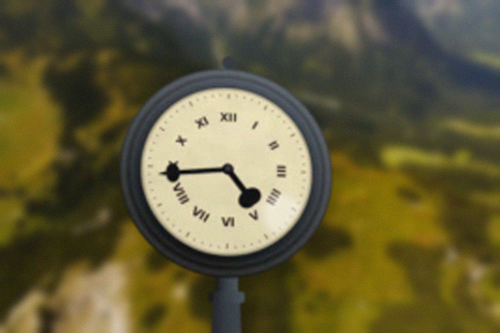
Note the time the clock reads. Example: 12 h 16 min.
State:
4 h 44 min
